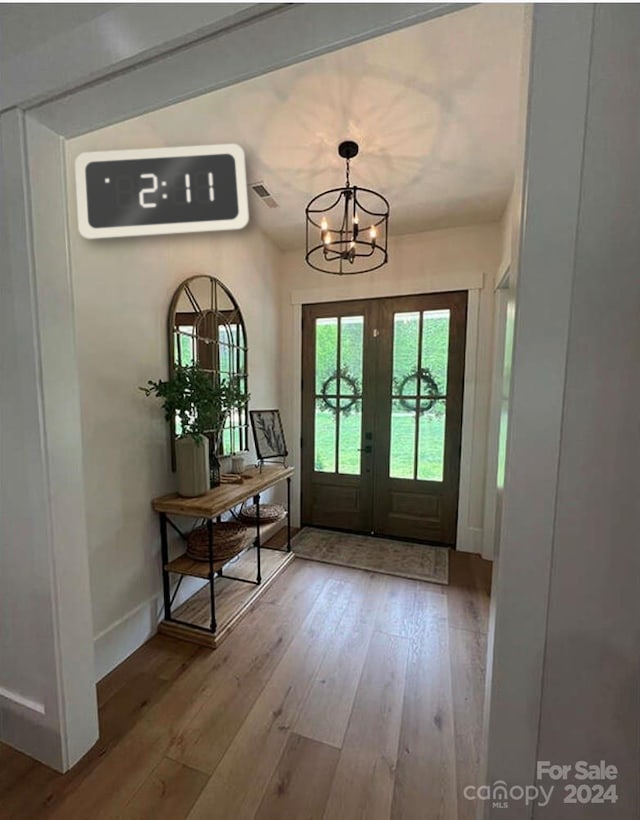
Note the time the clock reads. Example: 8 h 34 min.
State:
2 h 11 min
